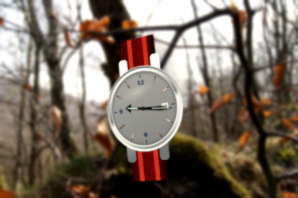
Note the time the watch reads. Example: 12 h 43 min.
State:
9 h 16 min
